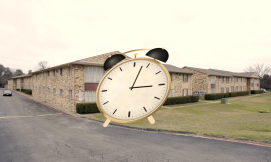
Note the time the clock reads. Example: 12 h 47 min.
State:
3 h 03 min
